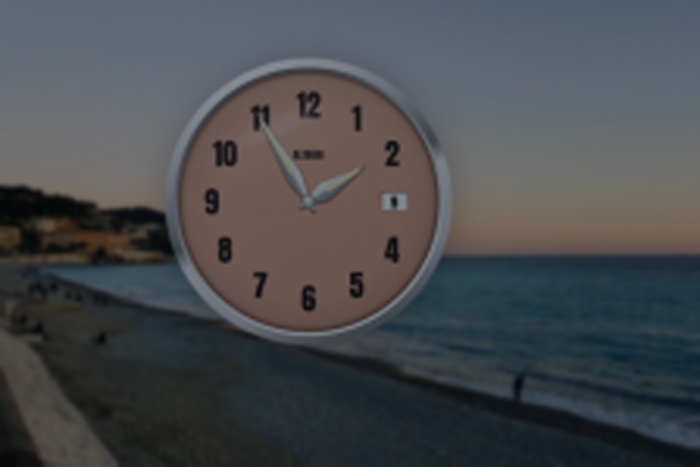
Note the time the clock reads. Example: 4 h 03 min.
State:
1 h 55 min
